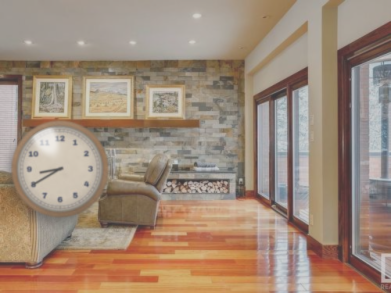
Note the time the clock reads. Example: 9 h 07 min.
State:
8 h 40 min
